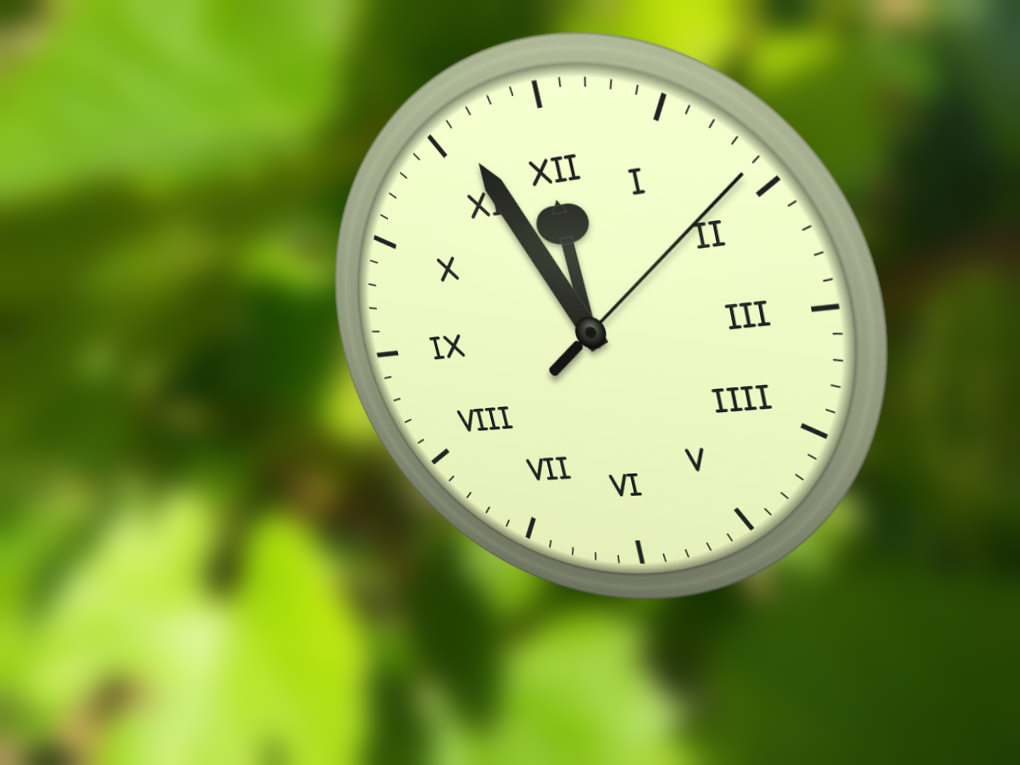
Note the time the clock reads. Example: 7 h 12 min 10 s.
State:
11 h 56 min 09 s
